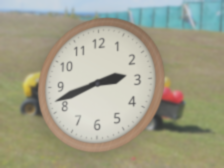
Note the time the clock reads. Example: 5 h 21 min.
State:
2 h 42 min
